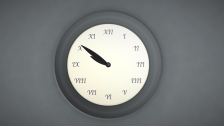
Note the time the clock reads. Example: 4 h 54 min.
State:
9 h 51 min
